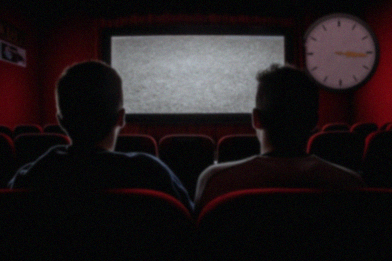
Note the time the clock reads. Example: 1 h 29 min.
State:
3 h 16 min
